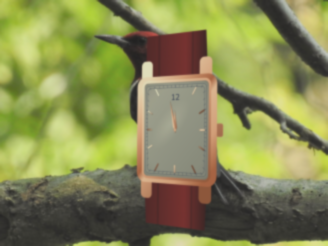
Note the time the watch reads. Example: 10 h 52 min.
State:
11 h 58 min
